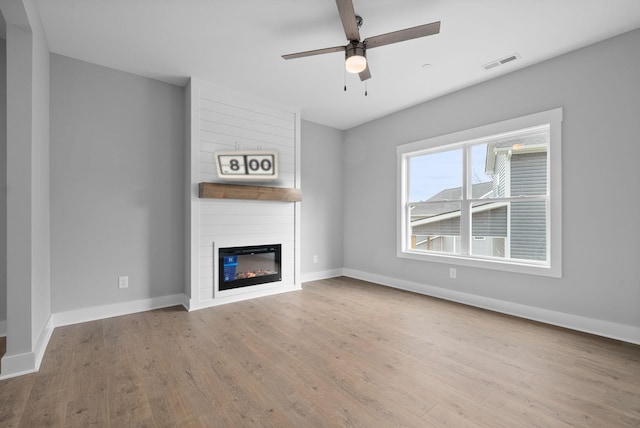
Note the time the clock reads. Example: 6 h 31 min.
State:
8 h 00 min
